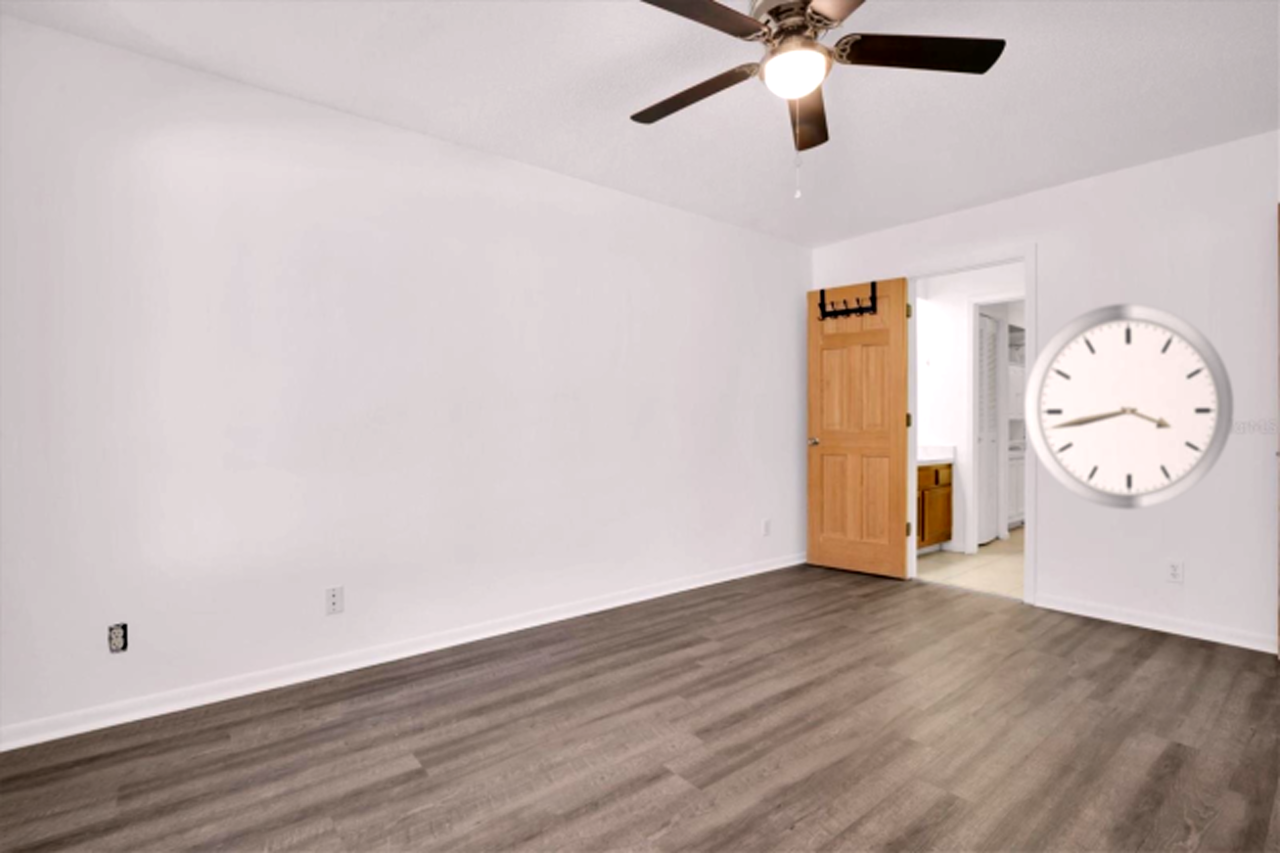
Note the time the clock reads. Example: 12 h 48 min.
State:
3 h 43 min
